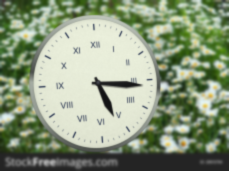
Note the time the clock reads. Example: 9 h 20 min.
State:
5 h 16 min
